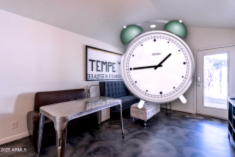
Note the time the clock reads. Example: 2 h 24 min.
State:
1 h 45 min
